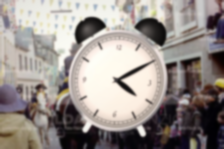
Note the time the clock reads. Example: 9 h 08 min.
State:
4 h 10 min
